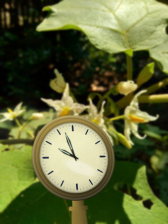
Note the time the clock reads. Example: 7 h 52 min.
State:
9 h 57 min
